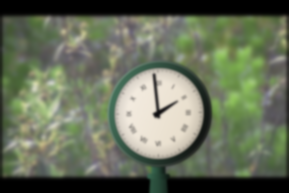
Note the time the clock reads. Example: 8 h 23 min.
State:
1 h 59 min
